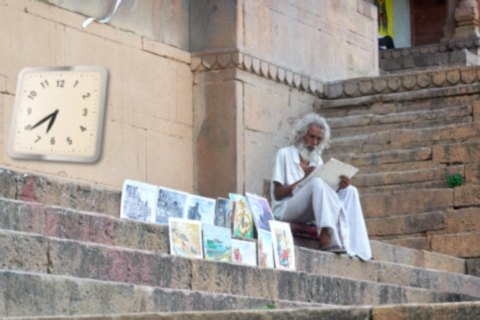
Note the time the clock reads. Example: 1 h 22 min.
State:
6 h 39 min
